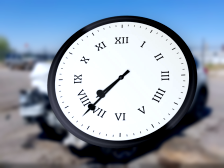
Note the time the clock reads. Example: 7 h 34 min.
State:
7 h 37 min
